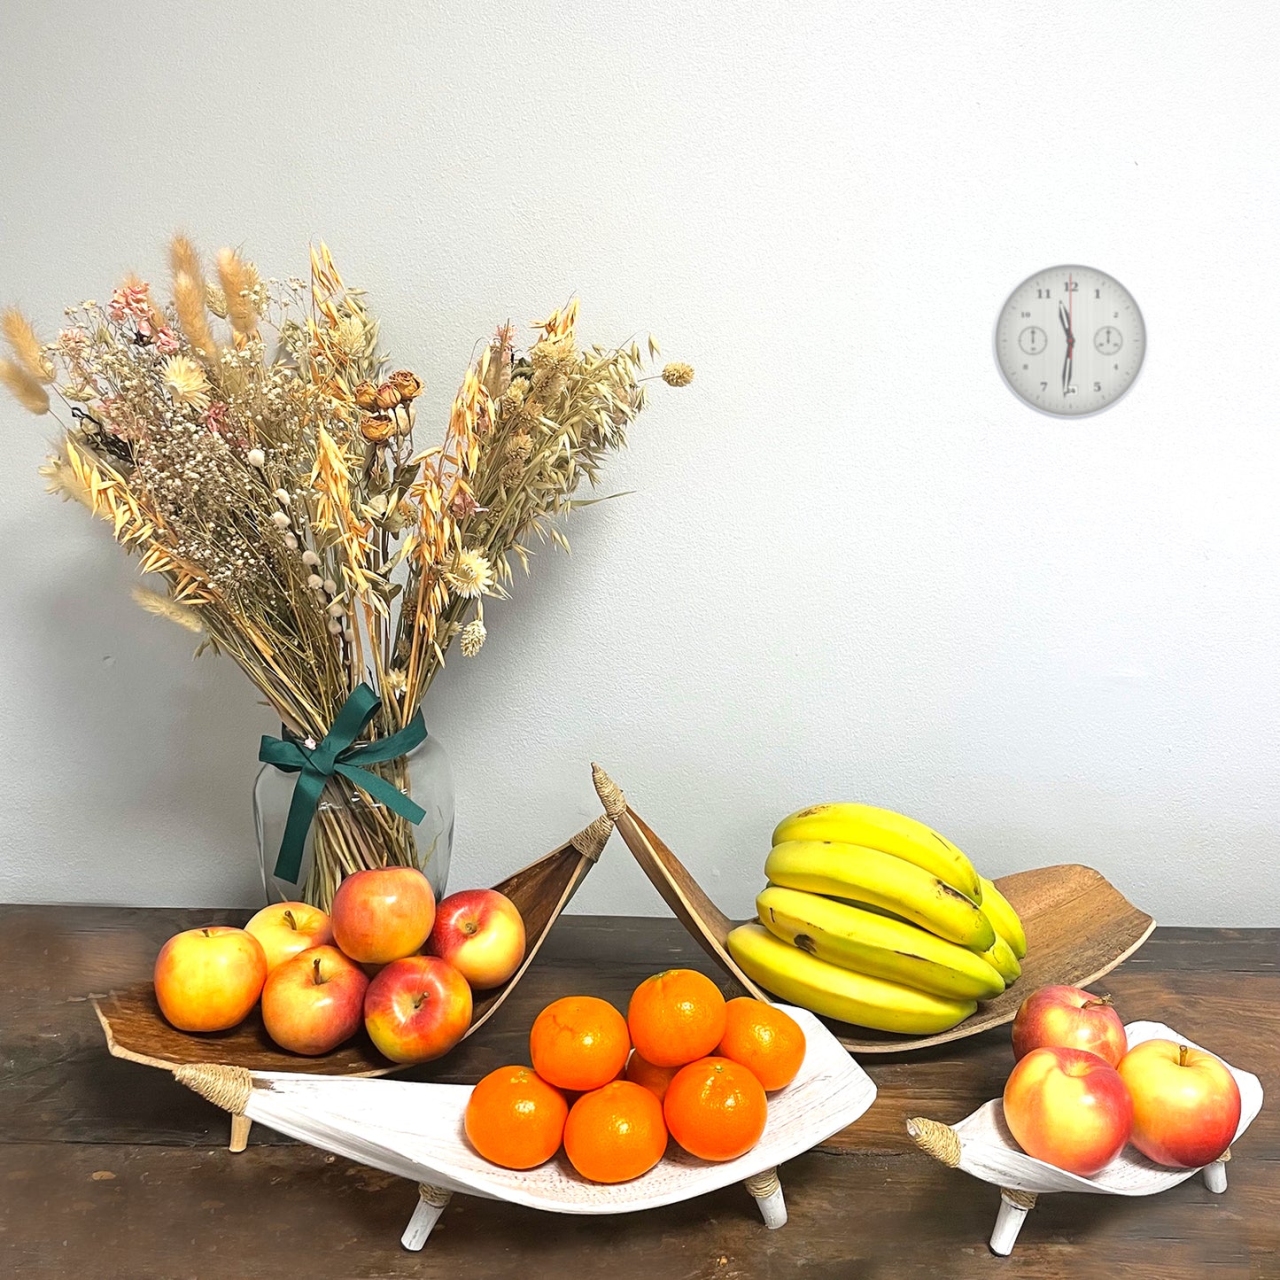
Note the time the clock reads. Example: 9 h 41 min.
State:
11 h 31 min
